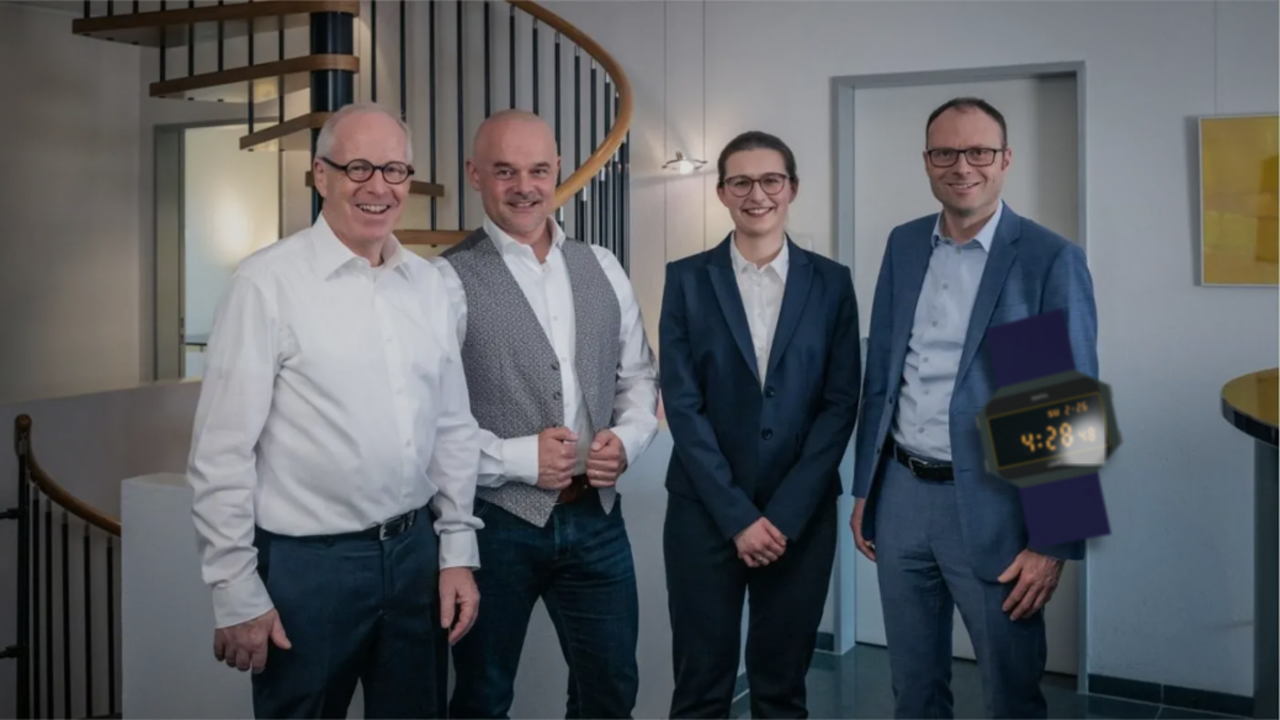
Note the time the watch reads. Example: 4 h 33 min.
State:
4 h 28 min
